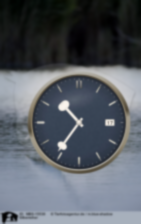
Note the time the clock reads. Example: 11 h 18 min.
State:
10 h 36 min
